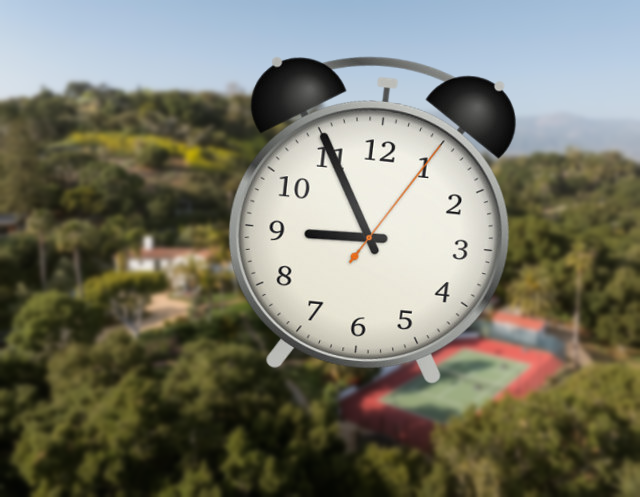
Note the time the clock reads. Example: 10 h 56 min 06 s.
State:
8 h 55 min 05 s
